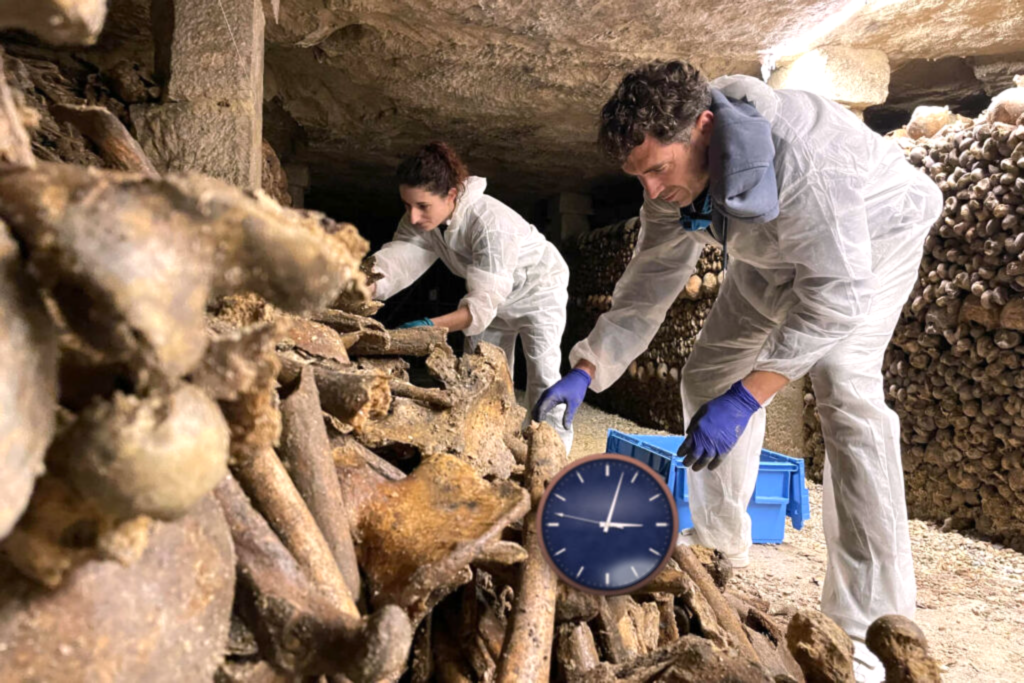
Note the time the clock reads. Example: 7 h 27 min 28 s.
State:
3 h 02 min 47 s
